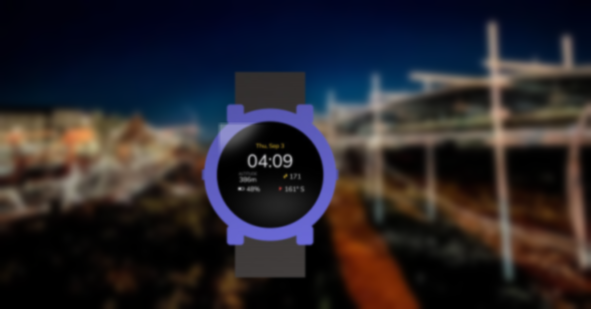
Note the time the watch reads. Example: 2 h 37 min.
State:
4 h 09 min
